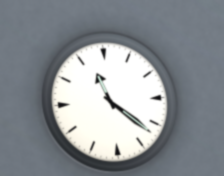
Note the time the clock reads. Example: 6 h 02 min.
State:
11 h 22 min
